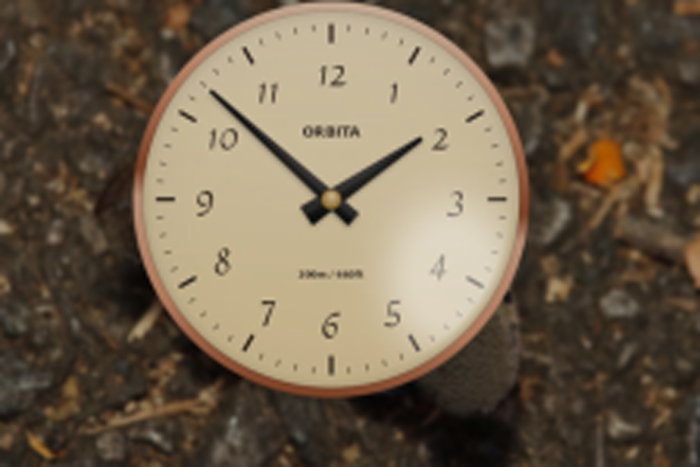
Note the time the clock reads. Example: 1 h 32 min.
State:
1 h 52 min
